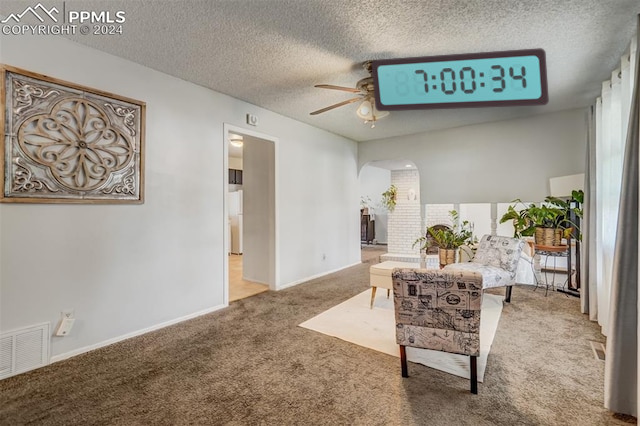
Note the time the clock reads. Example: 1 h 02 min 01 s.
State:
7 h 00 min 34 s
